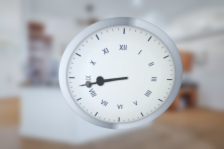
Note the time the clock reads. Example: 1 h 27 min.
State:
8 h 43 min
